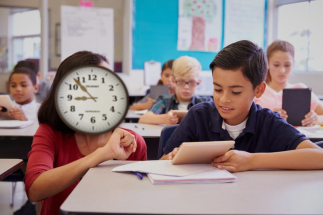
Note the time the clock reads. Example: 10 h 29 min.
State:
8 h 53 min
